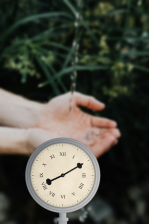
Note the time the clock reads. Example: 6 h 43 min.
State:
8 h 10 min
